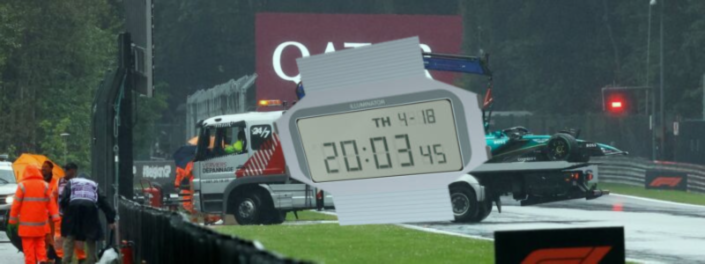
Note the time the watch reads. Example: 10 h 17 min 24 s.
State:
20 h 03 min 45 s
